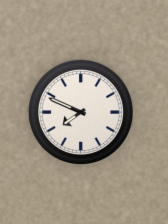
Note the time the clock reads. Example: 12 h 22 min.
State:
7 h 49 min
